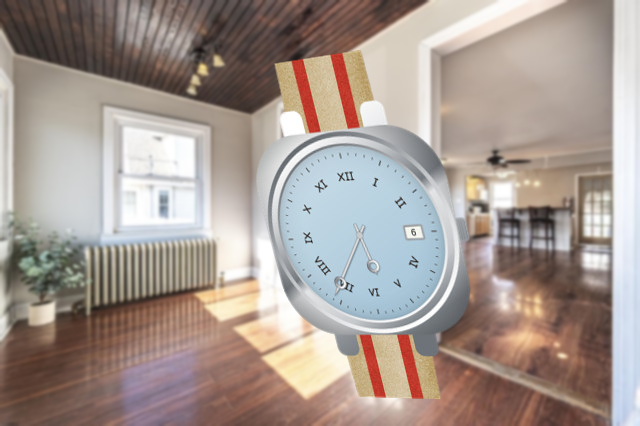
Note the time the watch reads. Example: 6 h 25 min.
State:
5 h 36 min
